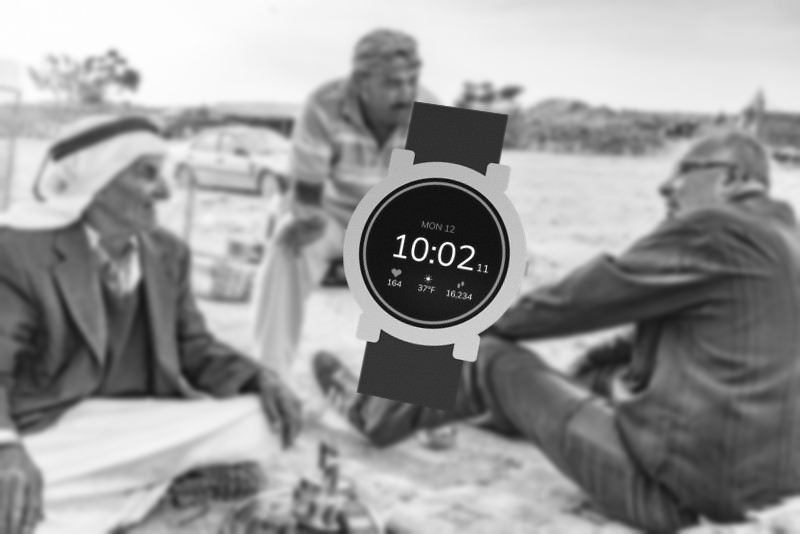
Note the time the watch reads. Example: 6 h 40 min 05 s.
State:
10 h 02 min 11 s
